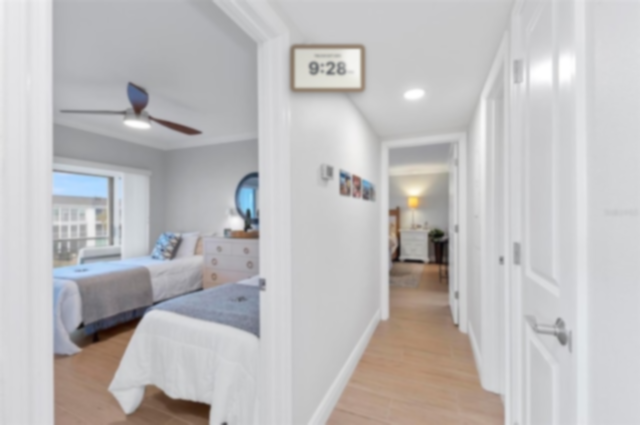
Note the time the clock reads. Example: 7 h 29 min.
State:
9 h 28 min
